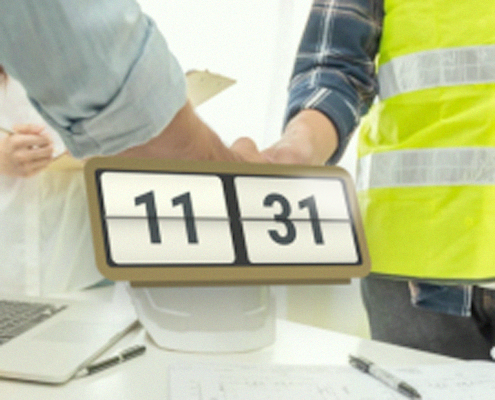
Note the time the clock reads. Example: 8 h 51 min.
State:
11 h 31 min
